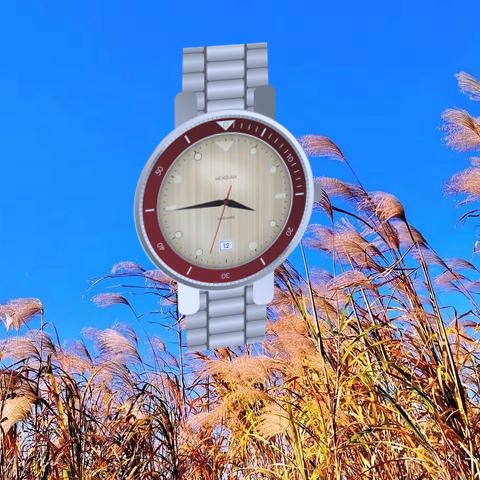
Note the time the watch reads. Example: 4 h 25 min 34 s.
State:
3 h 44 min 33 s
